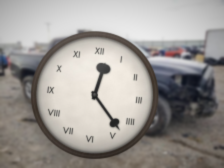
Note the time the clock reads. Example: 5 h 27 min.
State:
12 h 23 min
